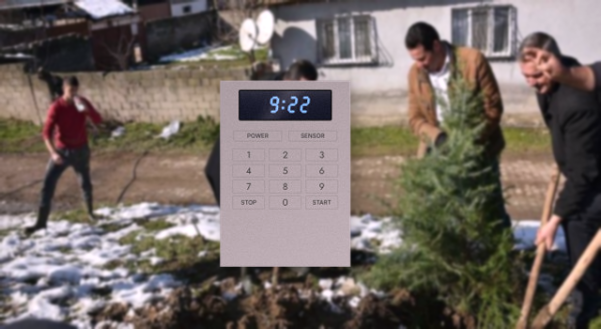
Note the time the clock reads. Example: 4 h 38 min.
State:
9 h 22 min
